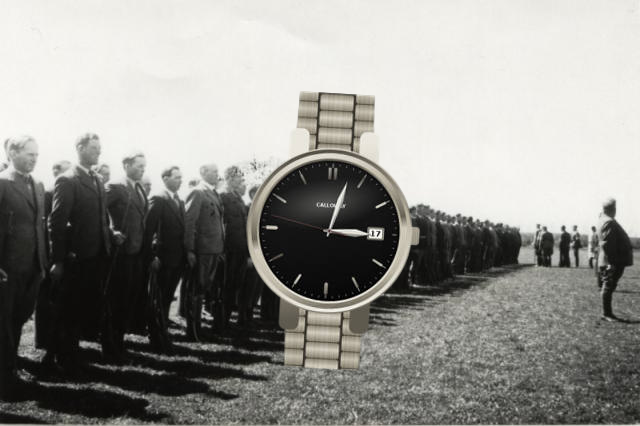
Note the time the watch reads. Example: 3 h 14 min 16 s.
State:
3 h 02 min 47 s
